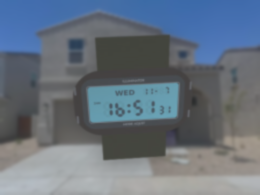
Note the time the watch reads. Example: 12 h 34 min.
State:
16 h 51 min
